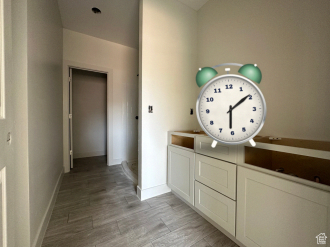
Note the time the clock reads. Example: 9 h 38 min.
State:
6 h 09 min
